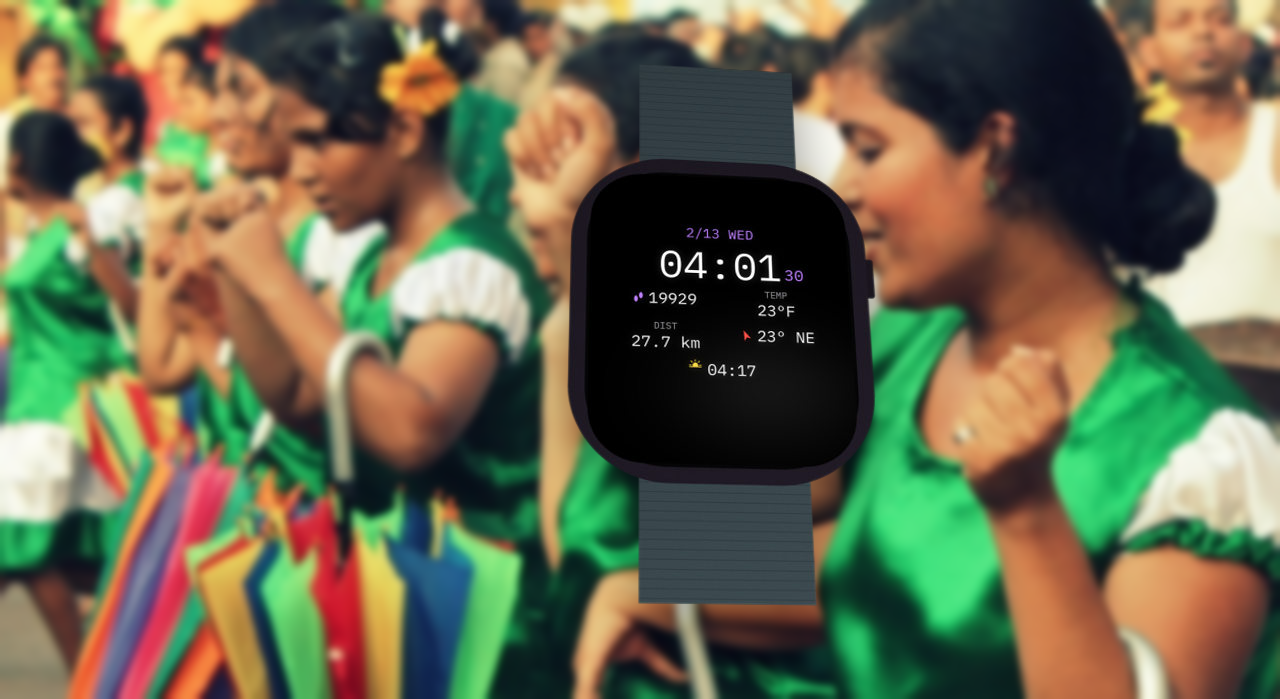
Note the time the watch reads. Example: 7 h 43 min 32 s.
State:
4 h 01 min 30 s
